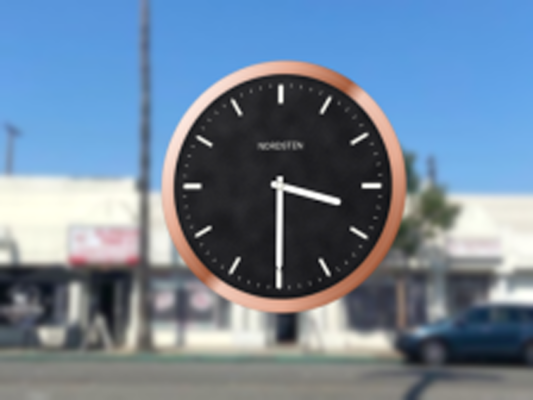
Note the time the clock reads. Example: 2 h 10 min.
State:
3 h 30 min
